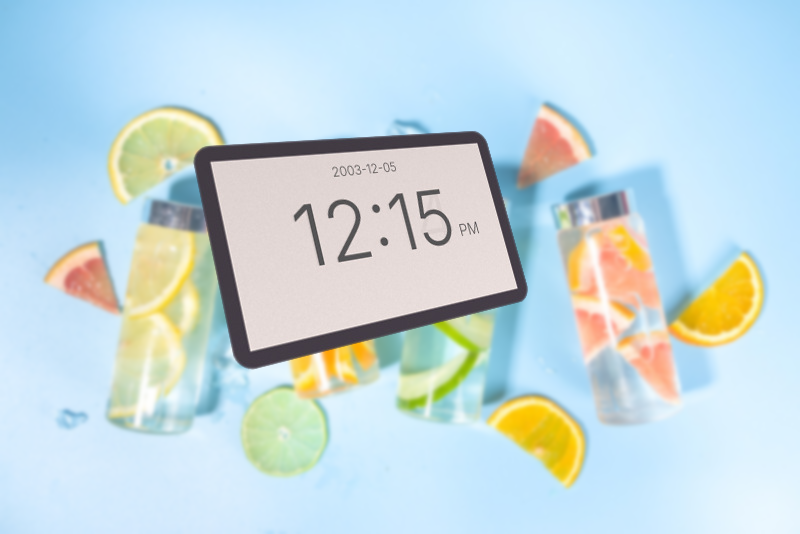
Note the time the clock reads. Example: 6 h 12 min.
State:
12 h 15 min
